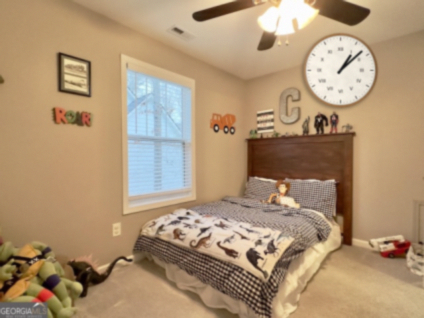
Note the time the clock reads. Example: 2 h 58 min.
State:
1 h 08 min
